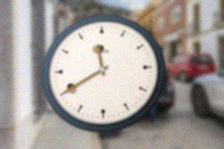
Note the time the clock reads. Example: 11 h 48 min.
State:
11 h 40 min
